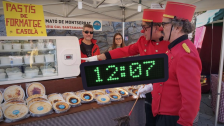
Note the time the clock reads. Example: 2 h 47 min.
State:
12 h 07 min
